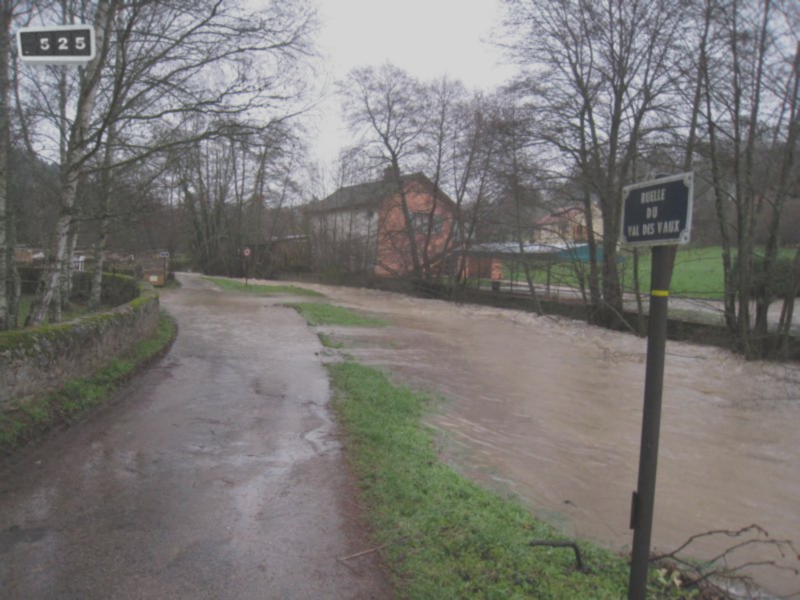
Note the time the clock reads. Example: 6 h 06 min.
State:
5 h 25 min
